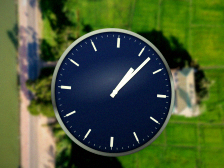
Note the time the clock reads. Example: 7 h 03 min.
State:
1 h 07 min
